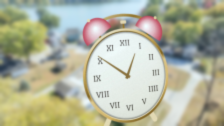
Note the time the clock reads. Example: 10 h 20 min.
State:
12 h 51 min
